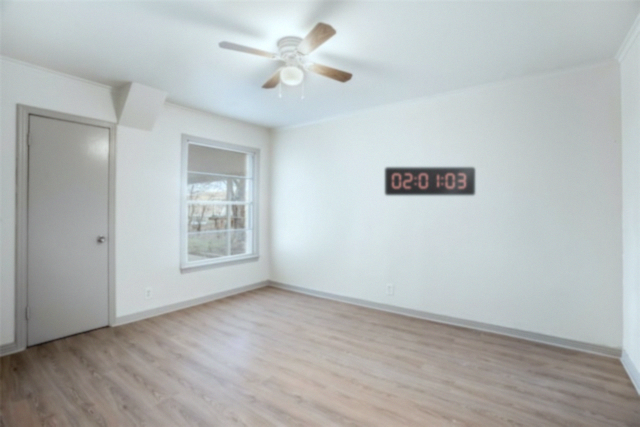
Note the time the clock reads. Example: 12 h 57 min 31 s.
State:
2 h 01 min 03 s
